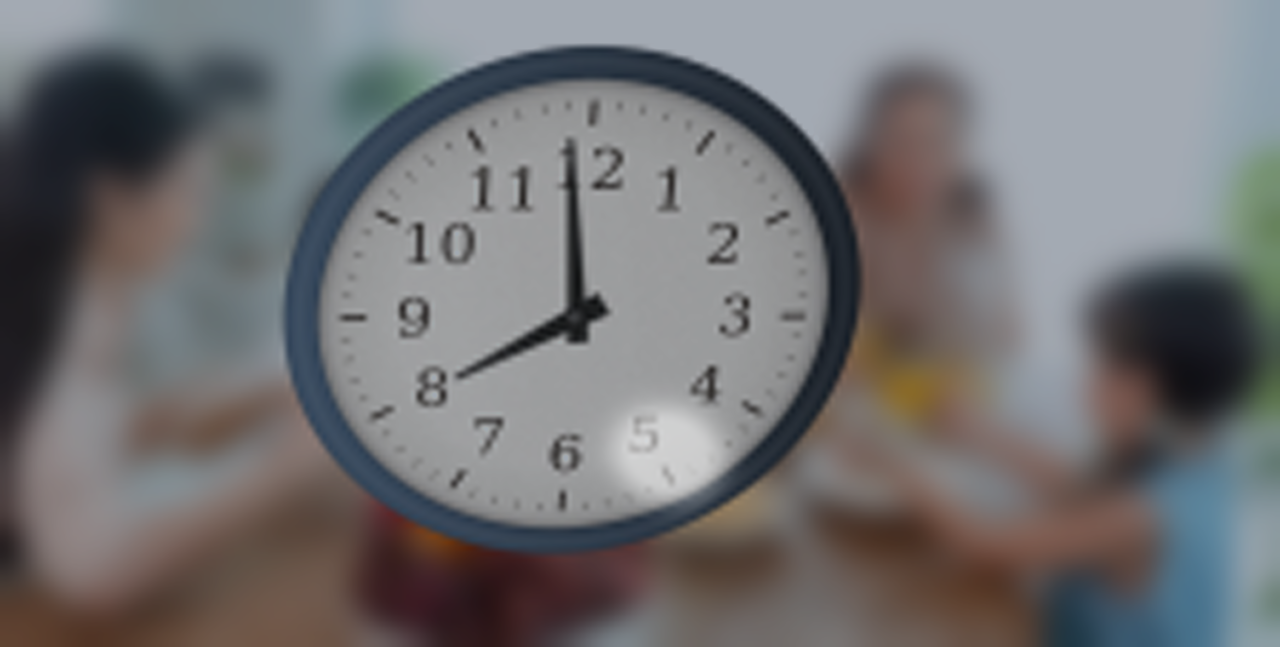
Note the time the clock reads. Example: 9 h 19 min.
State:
7 h 59 min
